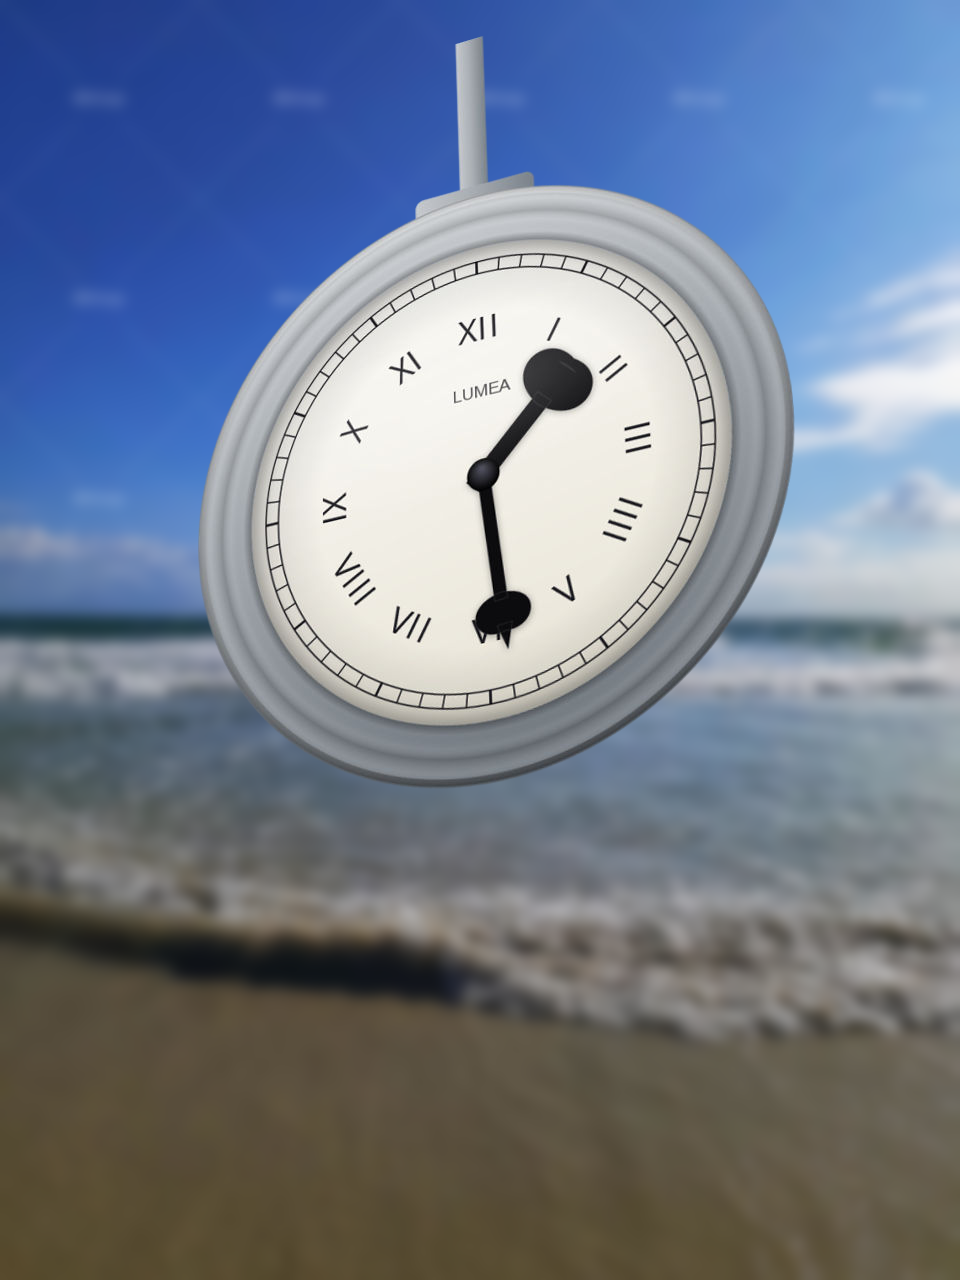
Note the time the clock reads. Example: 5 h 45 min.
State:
1 h 29 min
